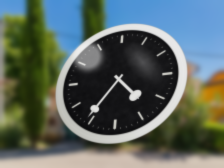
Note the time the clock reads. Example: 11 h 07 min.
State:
4 h 36 min
